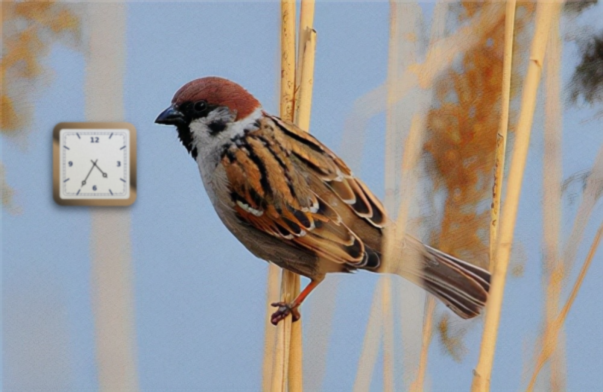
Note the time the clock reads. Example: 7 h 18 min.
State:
4 h 35 min
